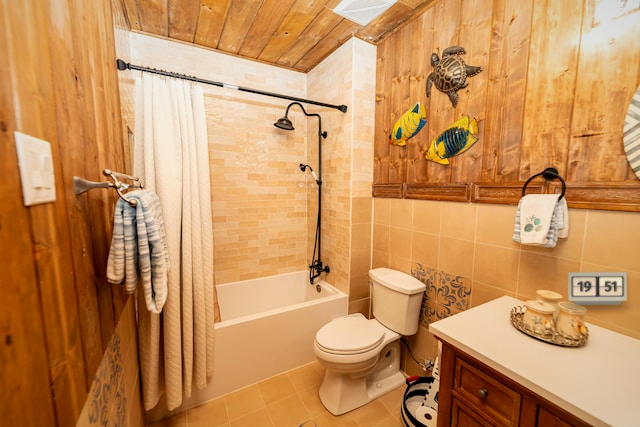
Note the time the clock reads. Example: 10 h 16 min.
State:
19 h 51 min
